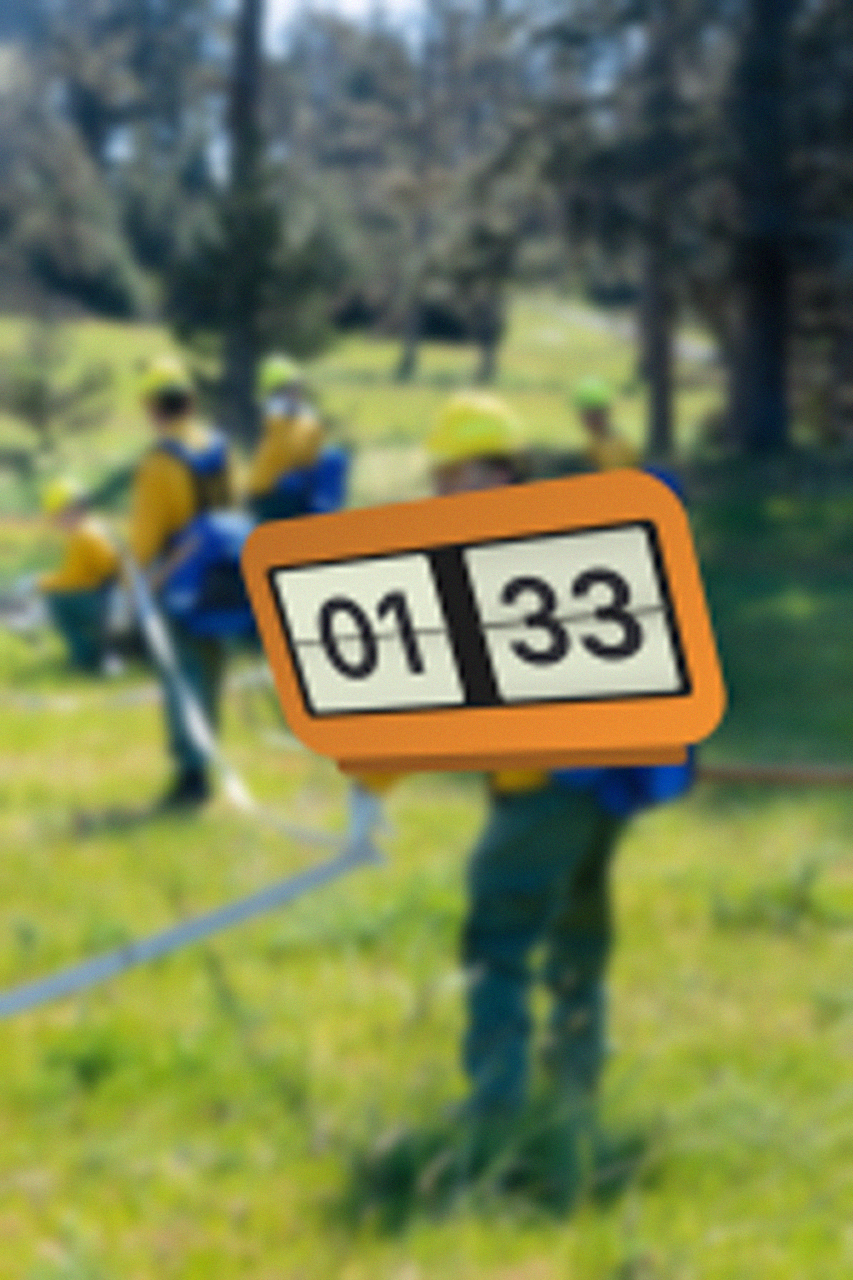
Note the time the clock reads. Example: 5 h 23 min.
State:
1 h 33 min
